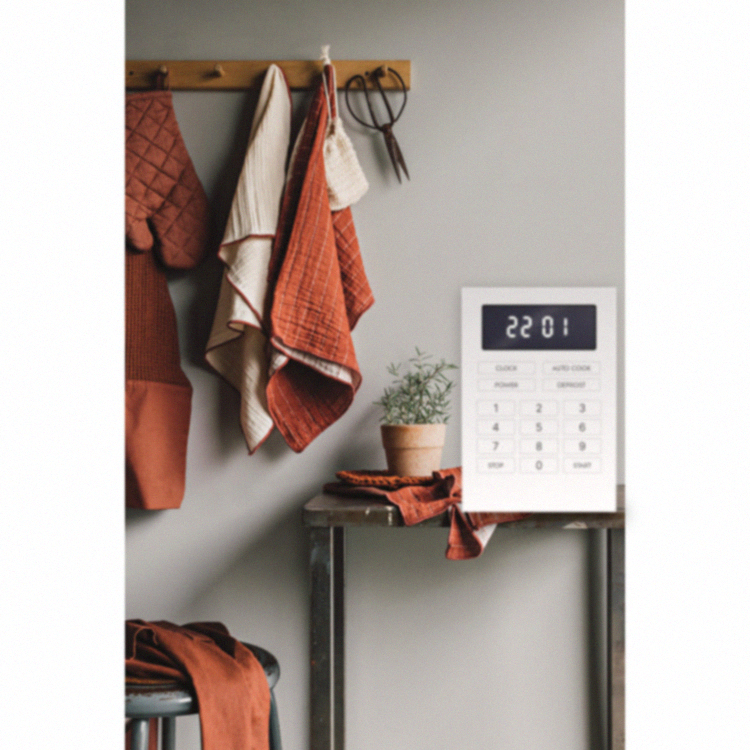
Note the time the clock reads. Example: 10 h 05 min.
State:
22 h 01 min
